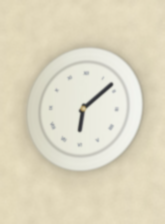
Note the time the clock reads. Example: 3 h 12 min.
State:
6 h 08 min
